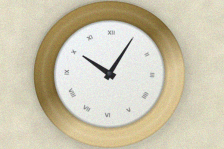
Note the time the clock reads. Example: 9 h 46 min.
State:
10 h 05 min
